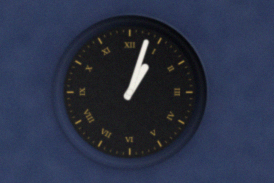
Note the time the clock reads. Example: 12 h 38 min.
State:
1 h 03 min
